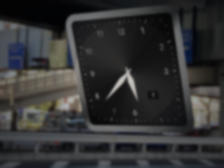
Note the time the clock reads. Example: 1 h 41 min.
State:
5 h 38 min
